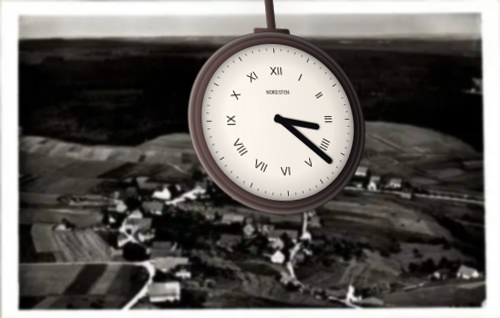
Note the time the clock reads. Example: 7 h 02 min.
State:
3 h 22 min
